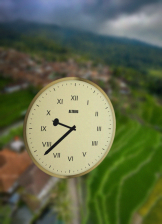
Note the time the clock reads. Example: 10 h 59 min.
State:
9 h 38 min
